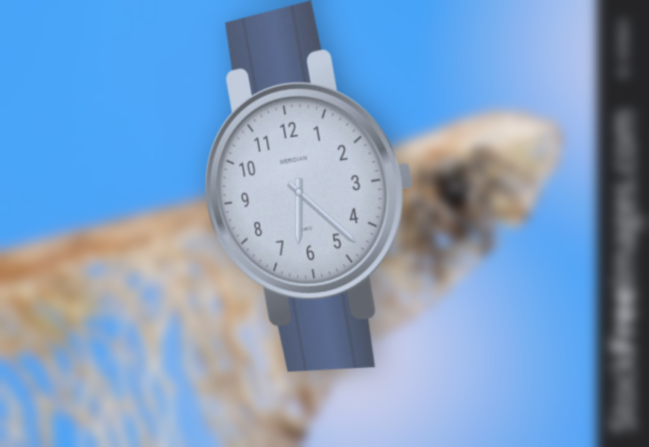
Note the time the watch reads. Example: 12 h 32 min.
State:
6 h 23 min
